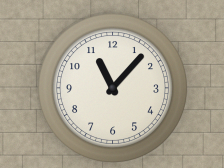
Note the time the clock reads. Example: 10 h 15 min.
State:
11 h 07 min
